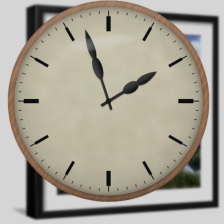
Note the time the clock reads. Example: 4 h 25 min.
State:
1 h 57 min
